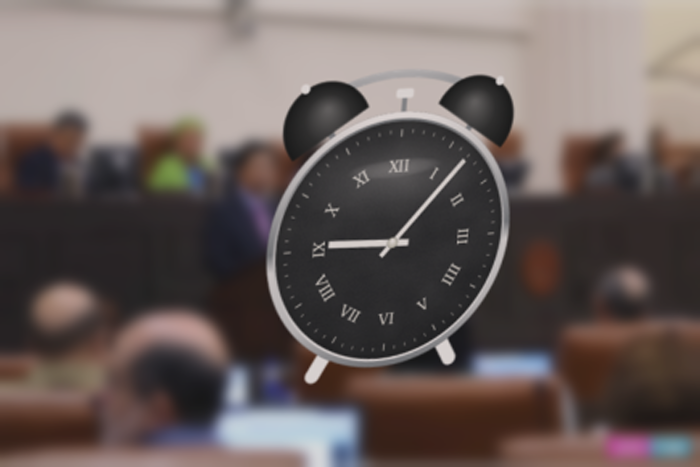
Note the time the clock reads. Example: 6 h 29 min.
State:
9 h 07 min
